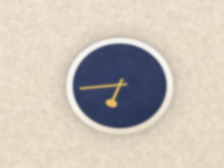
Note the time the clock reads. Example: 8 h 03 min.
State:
6 h 44 min
